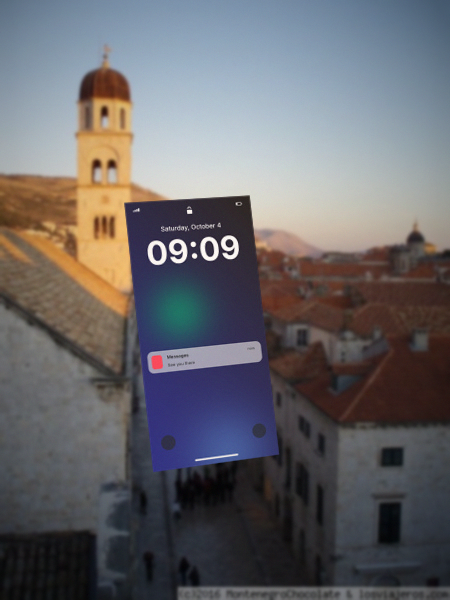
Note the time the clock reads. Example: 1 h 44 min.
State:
9 h 09 min
